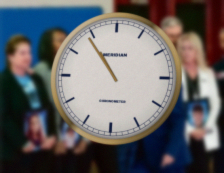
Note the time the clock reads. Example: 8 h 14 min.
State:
10 h 54 min
